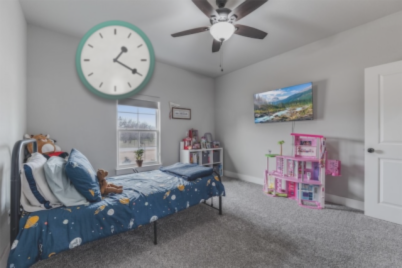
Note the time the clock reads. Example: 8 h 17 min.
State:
1 h 20 min
